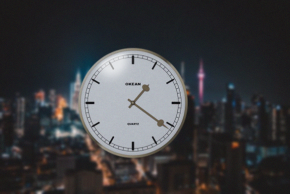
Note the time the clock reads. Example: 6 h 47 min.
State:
1 h 21 min
